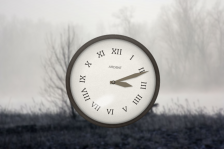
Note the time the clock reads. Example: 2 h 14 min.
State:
3 h 11 min
